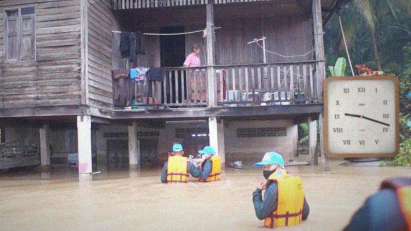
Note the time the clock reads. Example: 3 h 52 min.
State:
9 h 18 min
